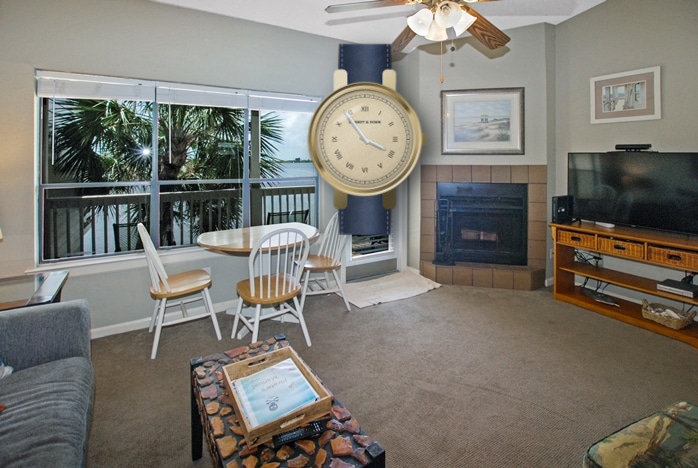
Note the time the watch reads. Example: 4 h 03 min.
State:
3 h 54 min
